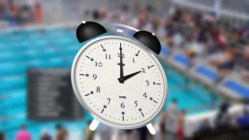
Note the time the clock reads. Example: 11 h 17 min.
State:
2 h 00 min
